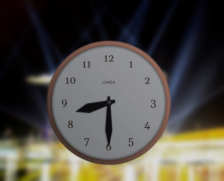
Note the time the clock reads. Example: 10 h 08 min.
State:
8 h 30 min
